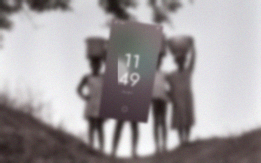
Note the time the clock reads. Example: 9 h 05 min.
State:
11 h 49 min
